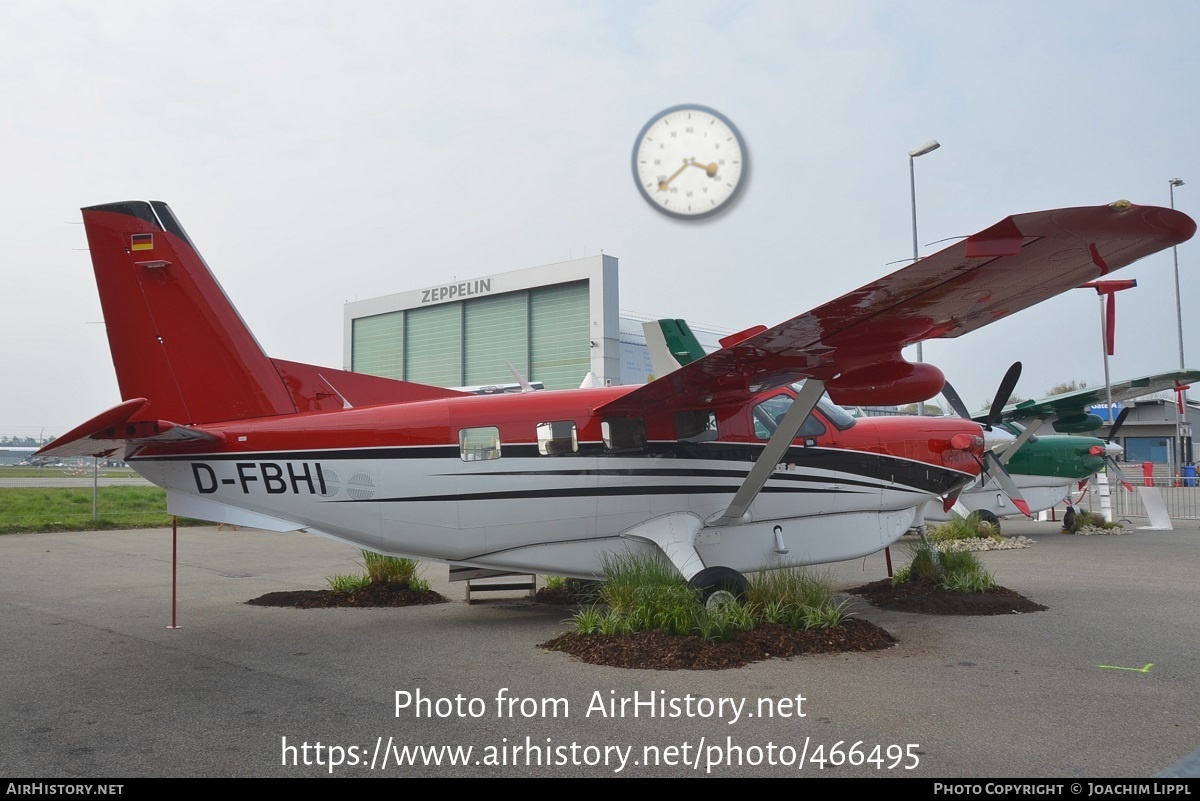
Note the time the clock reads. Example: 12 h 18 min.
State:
3 h 38 min
